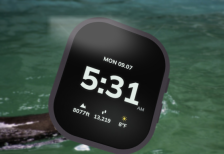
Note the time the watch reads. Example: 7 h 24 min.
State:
5 h 31 min
